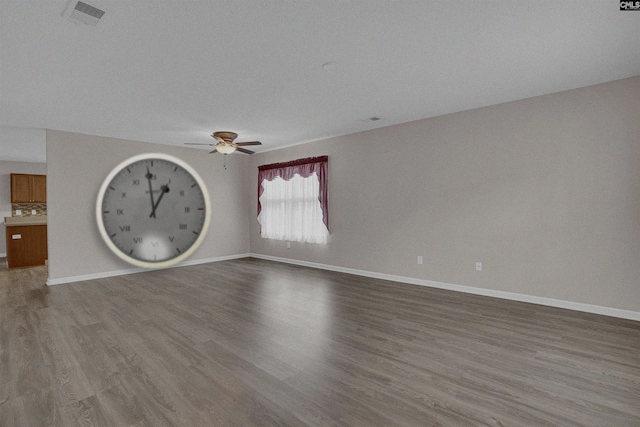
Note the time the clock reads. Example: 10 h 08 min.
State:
12 h 59 min
